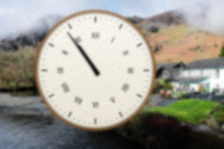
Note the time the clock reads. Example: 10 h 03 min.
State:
10 h 54 min
